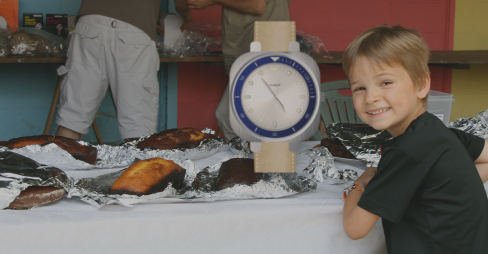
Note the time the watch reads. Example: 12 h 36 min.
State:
4 h 54 min
